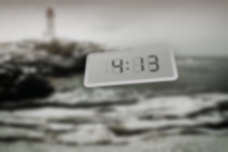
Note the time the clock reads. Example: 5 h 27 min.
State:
4 h 13 min
